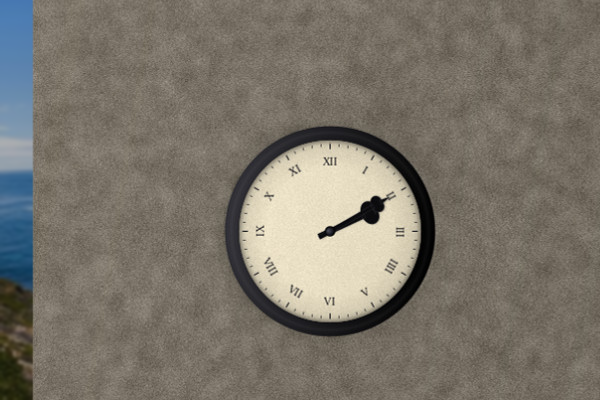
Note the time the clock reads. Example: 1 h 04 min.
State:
2 h 10 min
